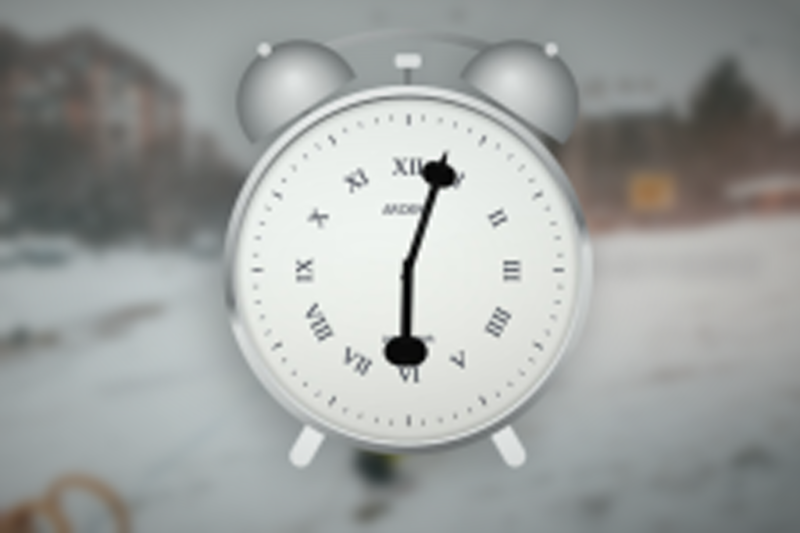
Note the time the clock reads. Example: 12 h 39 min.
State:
6 h 03 min
